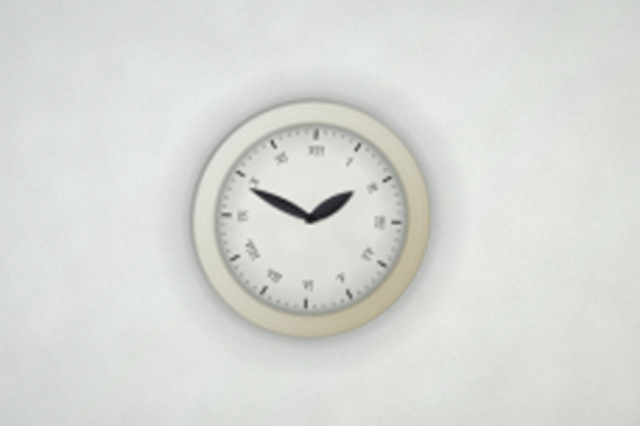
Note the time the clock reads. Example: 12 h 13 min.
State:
1 h 49 min
